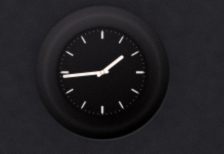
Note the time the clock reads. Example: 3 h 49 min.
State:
1 h 44 min
